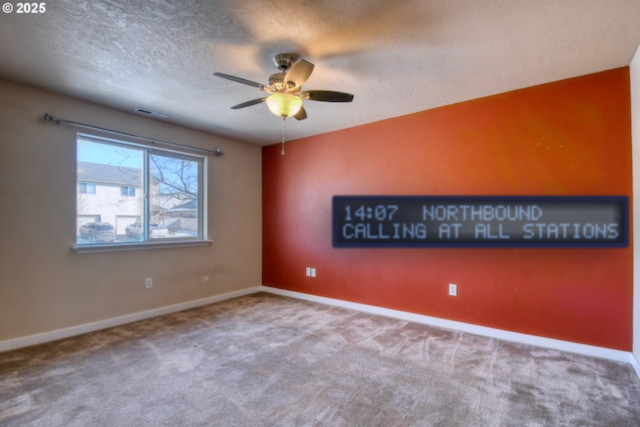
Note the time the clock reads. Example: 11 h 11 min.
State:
14 h 07 min
